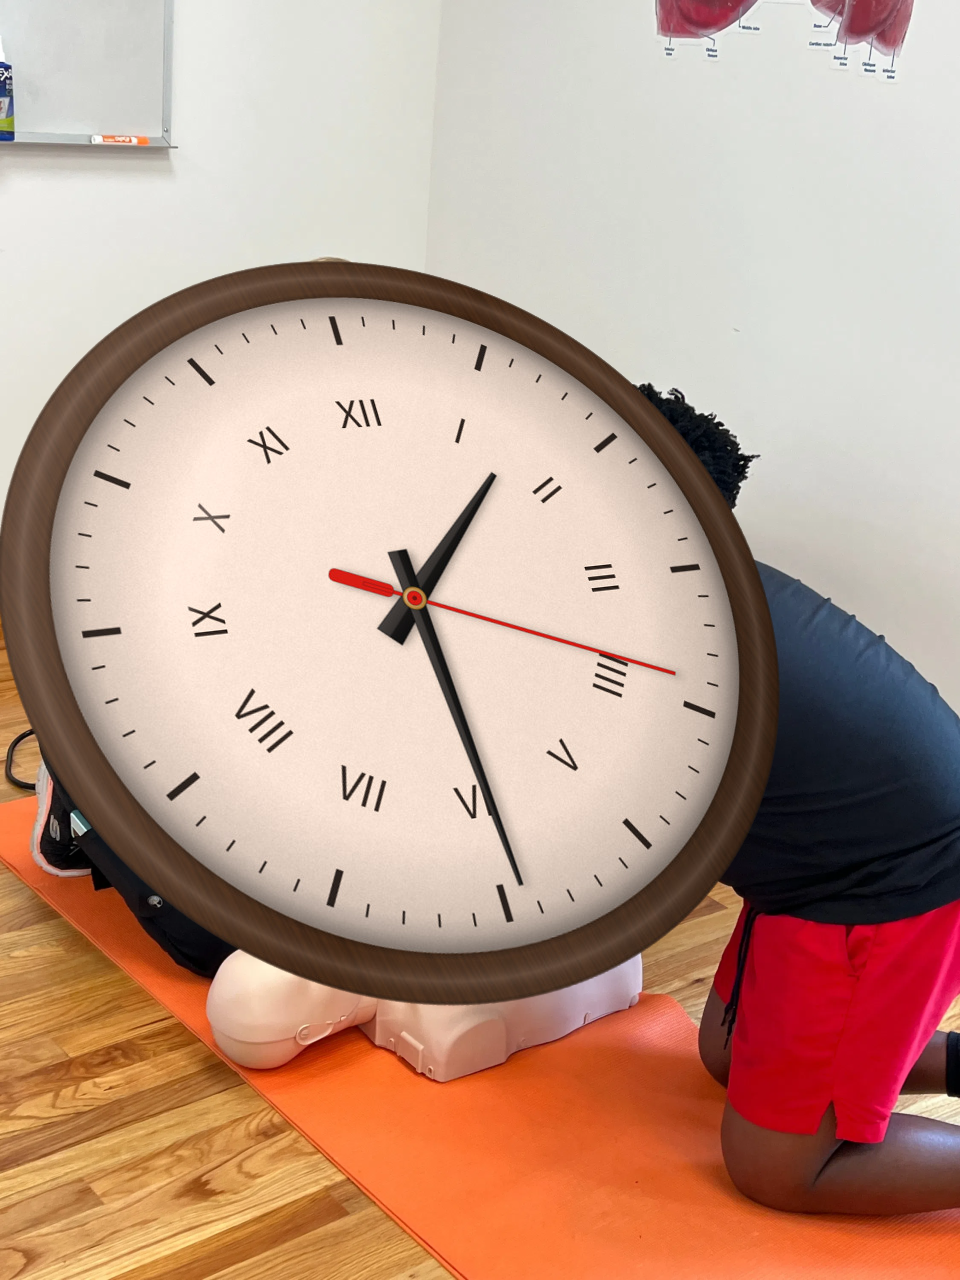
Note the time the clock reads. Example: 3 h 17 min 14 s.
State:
1 h 29 min 19 s
